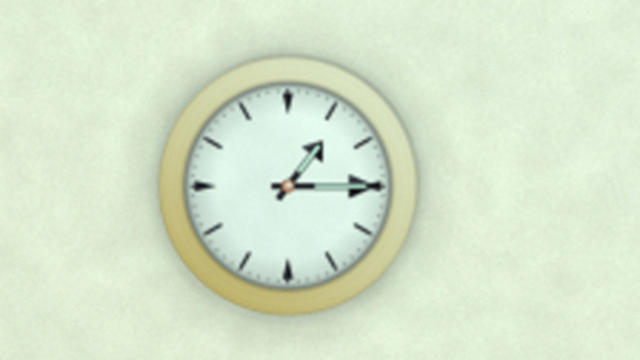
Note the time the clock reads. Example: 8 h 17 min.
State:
1 h 15 min
